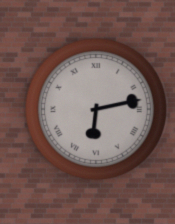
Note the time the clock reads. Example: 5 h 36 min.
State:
6 h 13 min
